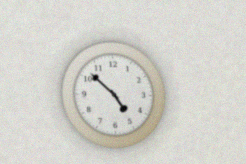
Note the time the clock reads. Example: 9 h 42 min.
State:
4 h 52 min
